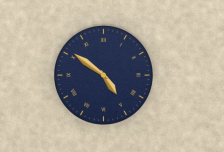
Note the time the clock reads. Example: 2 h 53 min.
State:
4 h 51 min
